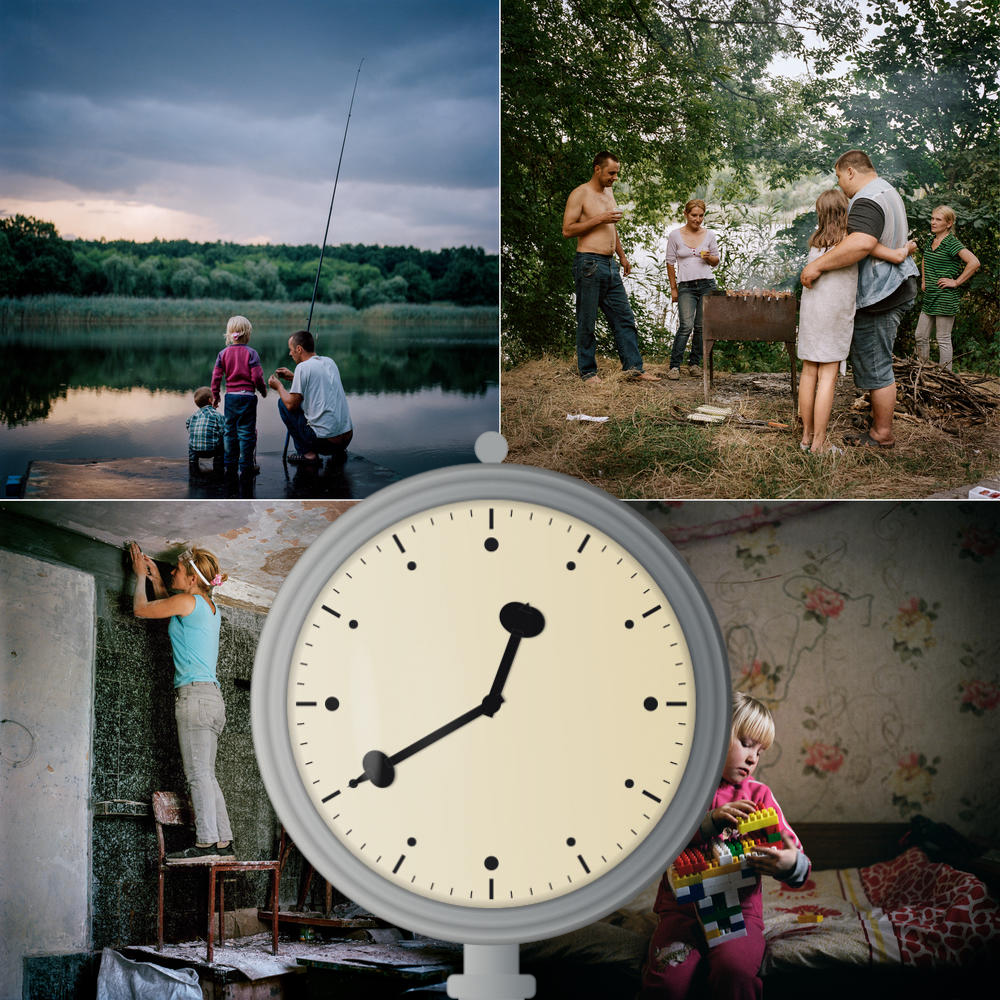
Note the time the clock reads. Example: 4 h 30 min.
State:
12 h 40 min
